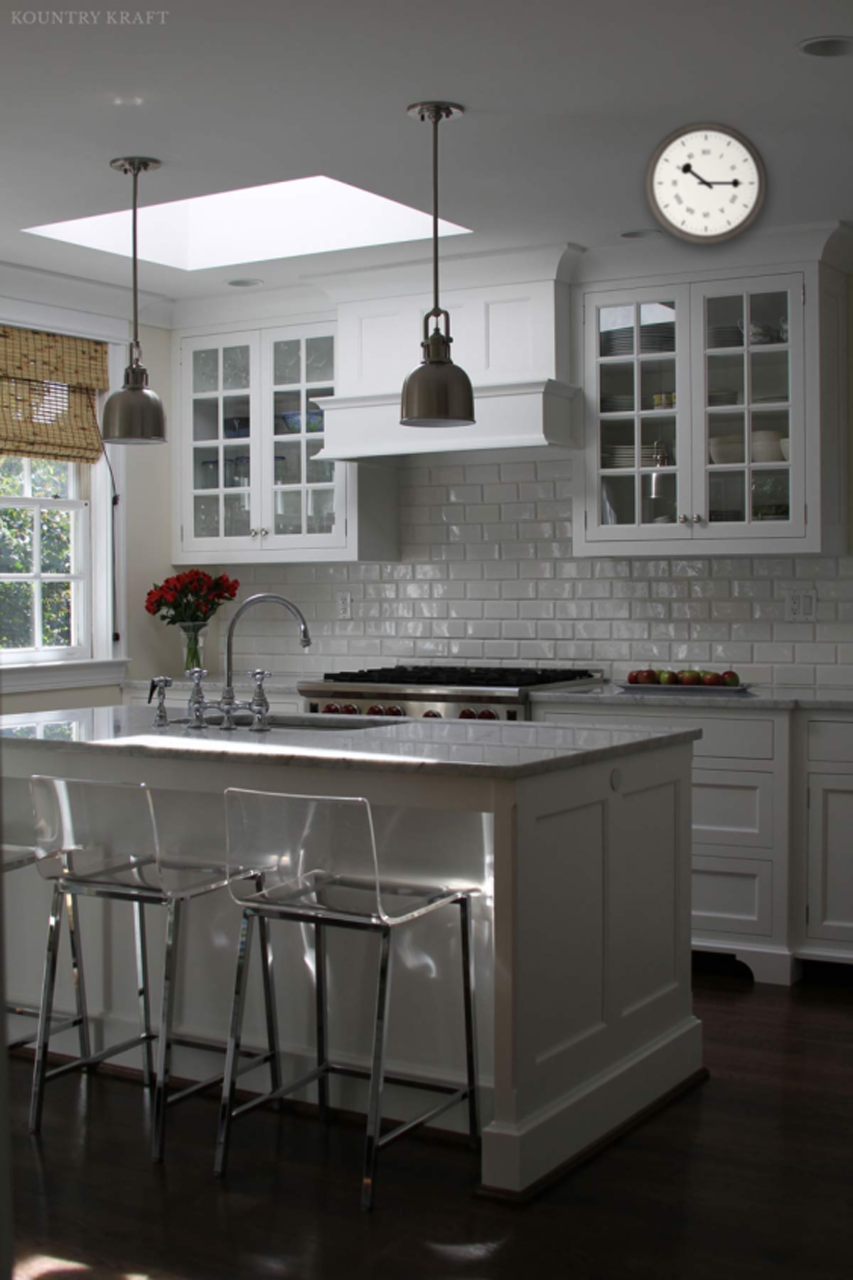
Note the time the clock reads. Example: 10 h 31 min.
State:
10 h 15 min
